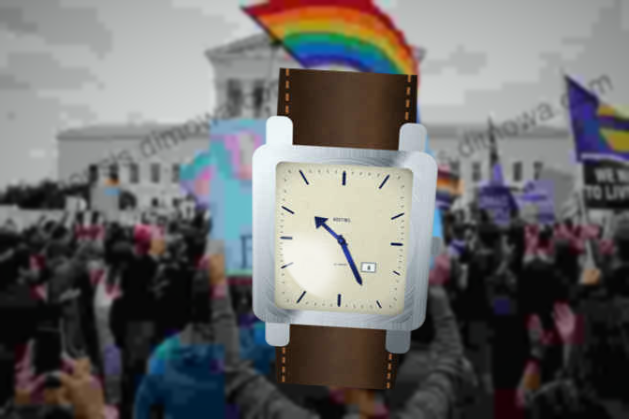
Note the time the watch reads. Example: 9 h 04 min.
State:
10 h 26 min
